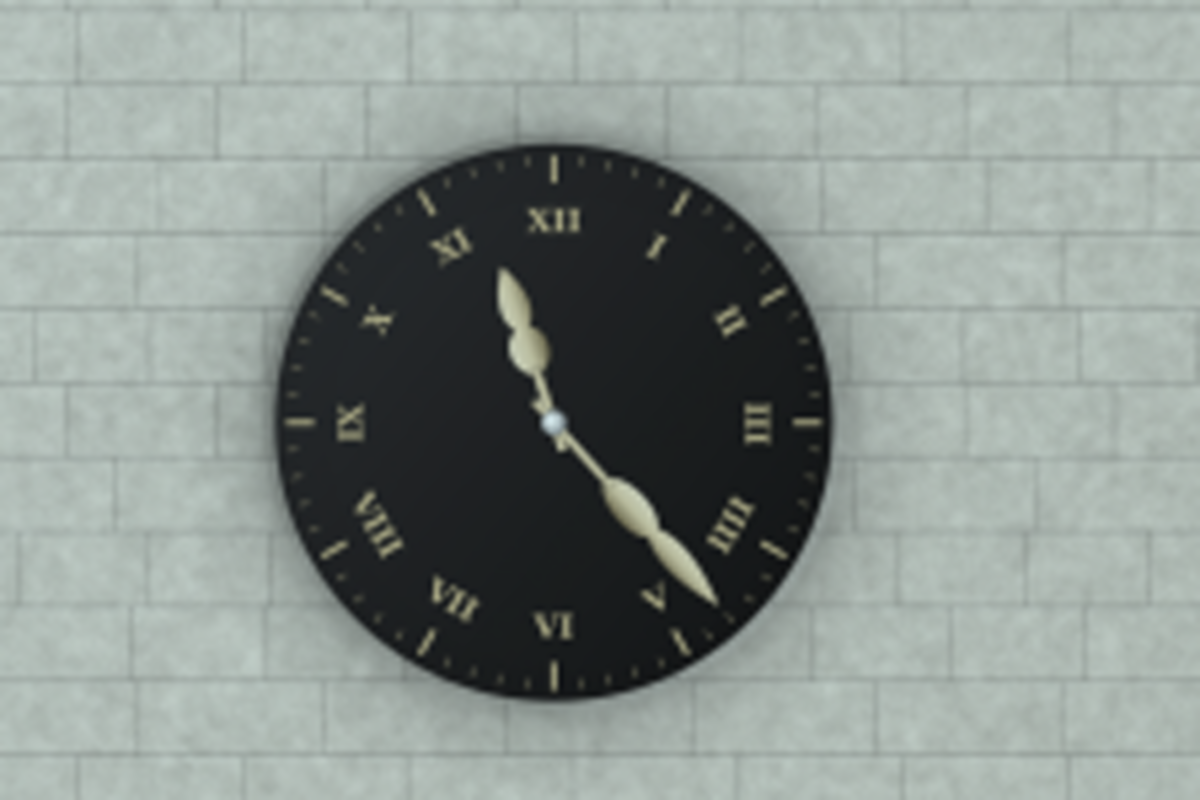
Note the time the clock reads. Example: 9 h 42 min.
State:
11 h 23 min
